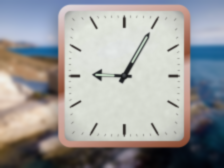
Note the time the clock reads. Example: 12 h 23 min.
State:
9 h 05 min
